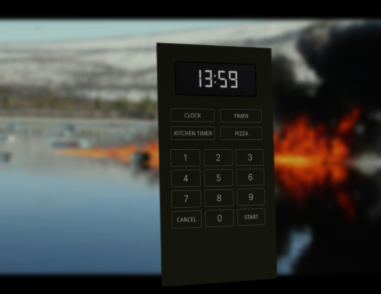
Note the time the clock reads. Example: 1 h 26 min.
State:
13 h 59 min
